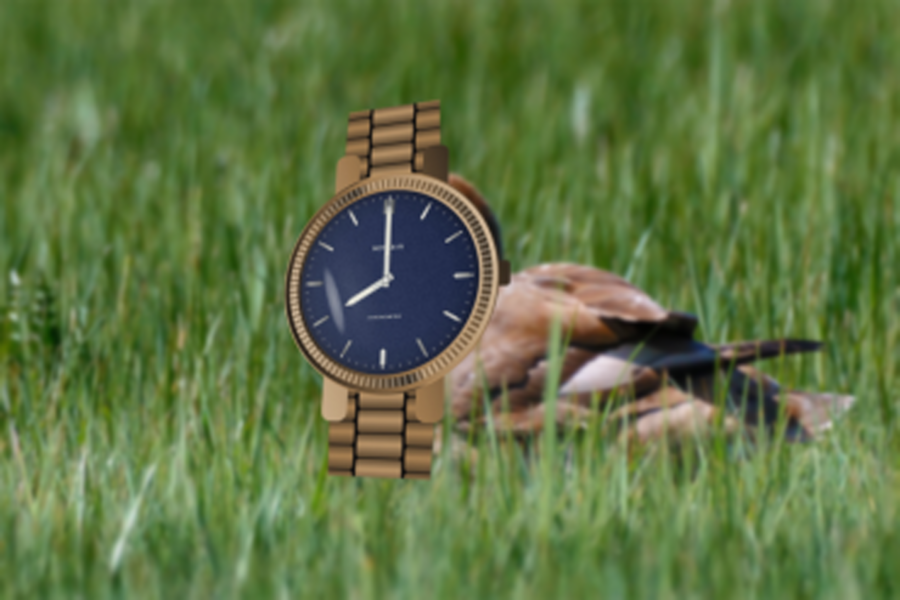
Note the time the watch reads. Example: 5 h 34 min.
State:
8 h 00 min
